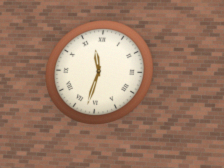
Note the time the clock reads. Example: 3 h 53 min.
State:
11 h 32 min
